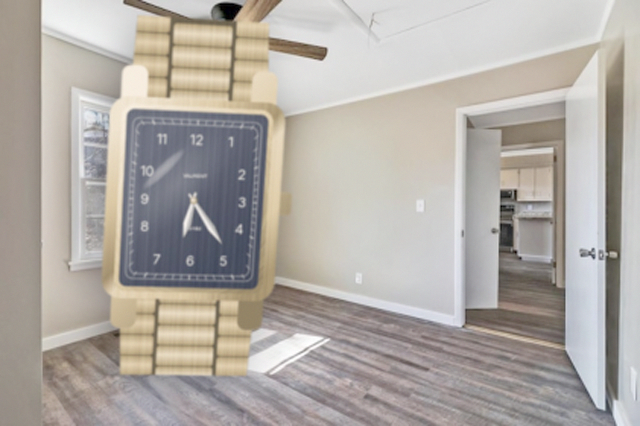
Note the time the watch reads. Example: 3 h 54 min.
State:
6 h 24 min
